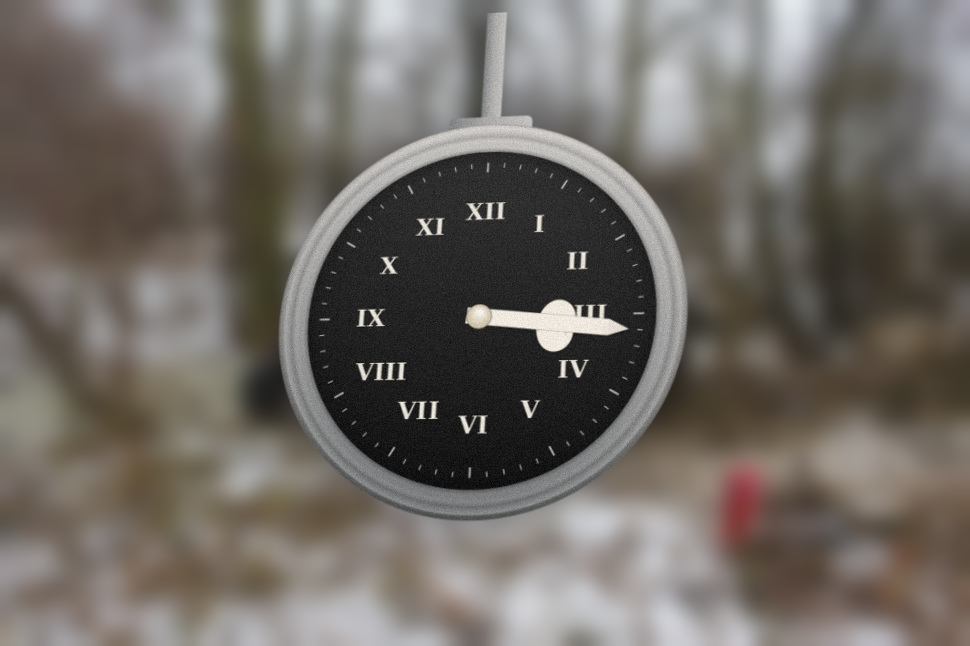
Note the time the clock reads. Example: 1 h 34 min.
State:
3 h 16 min
